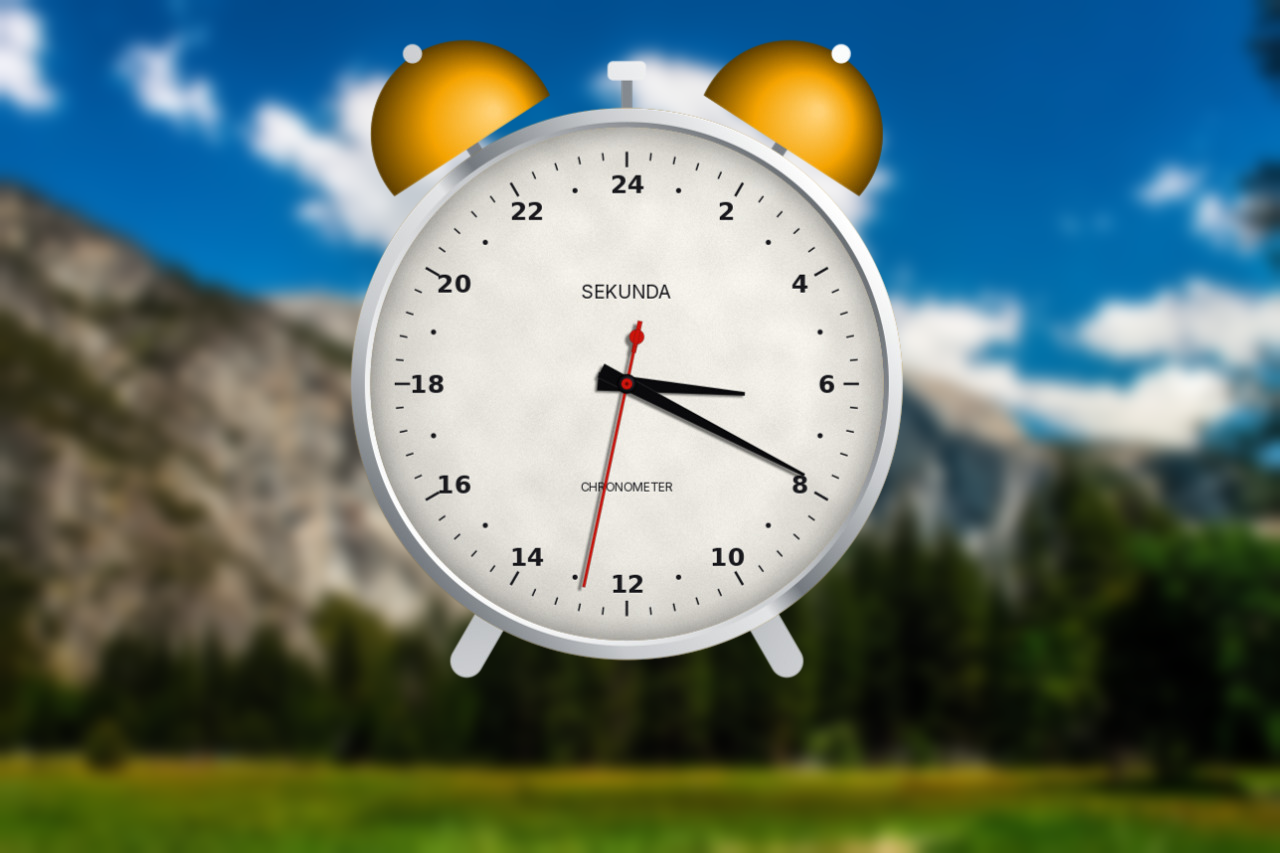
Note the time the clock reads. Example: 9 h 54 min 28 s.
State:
6 h 19 min 32 s
